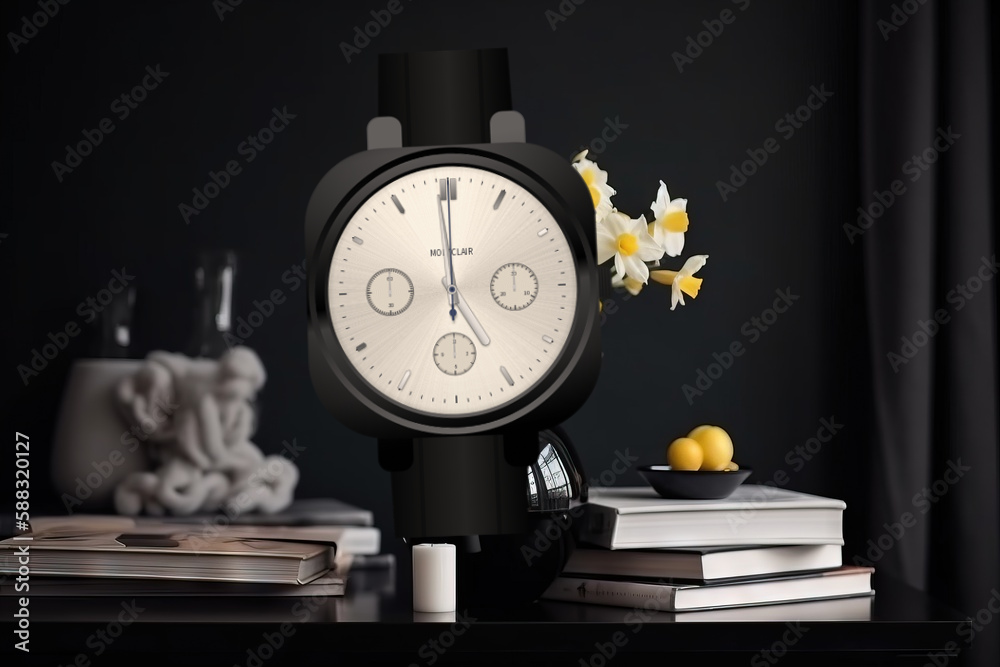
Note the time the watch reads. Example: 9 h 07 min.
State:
4 h 59 min
